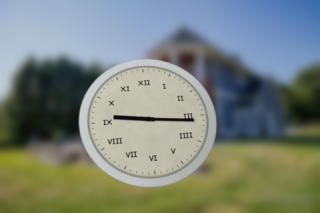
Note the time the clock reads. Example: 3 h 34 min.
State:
9 h 16 min
